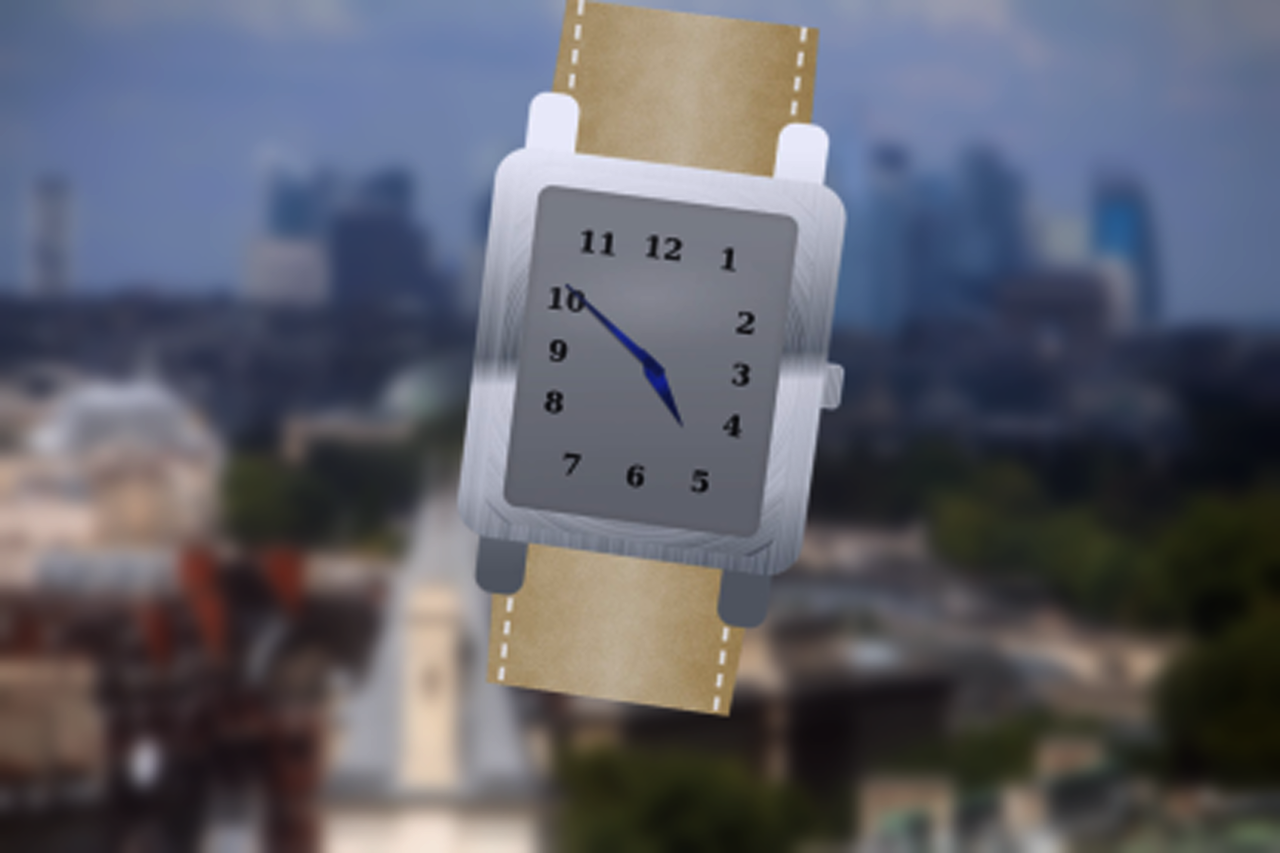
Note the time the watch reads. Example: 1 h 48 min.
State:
4 h 51 min
